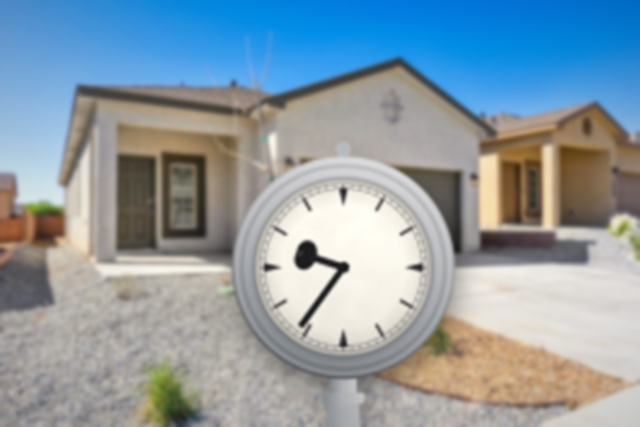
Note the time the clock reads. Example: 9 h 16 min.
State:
9 h 36 min
